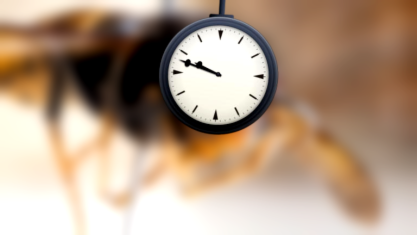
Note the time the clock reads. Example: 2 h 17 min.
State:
9 h 48 min
